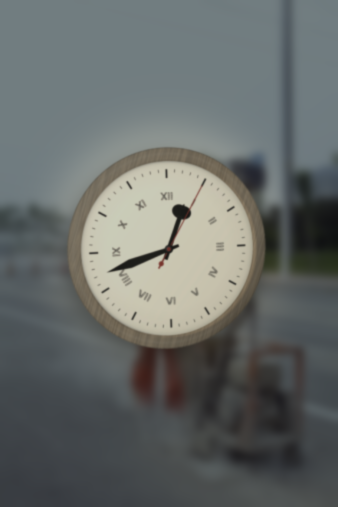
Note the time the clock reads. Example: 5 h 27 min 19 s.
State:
12 h 42 min 05 s
